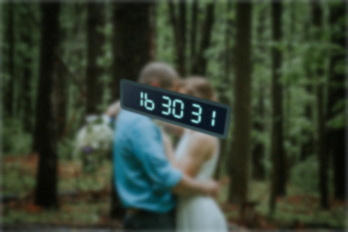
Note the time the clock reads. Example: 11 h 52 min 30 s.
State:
16 h 30 min 31 s
